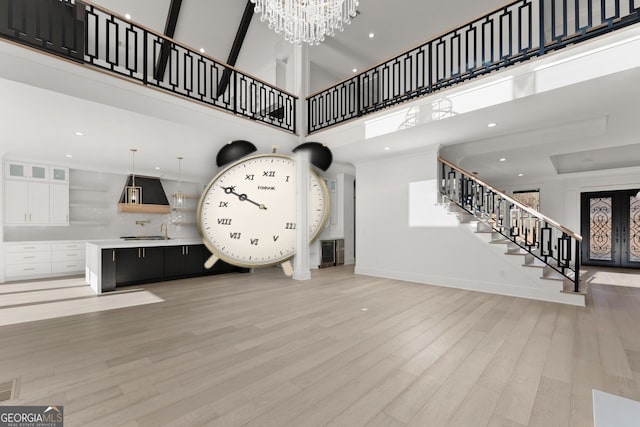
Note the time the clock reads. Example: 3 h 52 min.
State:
9 h 49 min
